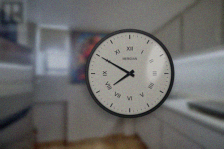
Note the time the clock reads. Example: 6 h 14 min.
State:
7 h 50 min
